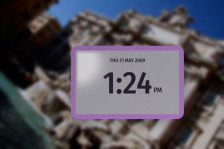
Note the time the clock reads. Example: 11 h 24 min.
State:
1 h 24 min
